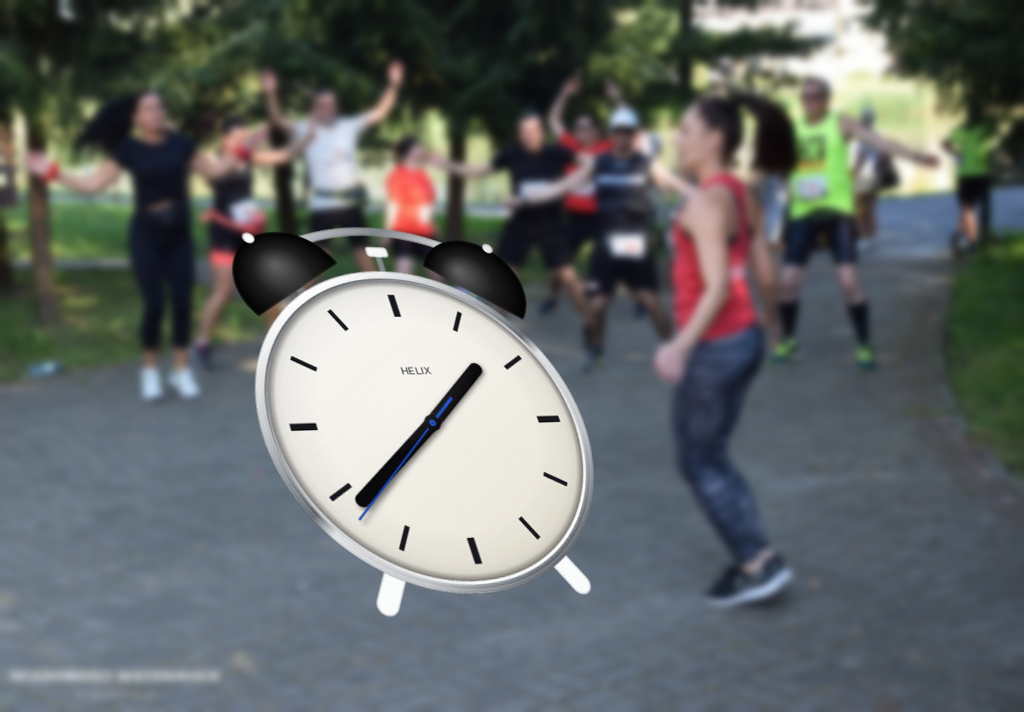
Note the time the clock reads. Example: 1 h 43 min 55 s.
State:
1 h 38 min 38 s
